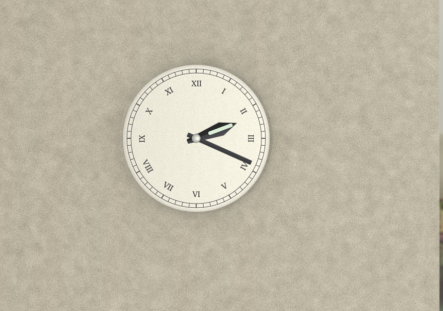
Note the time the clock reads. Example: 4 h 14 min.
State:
2 h 19 min
